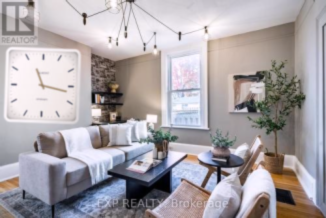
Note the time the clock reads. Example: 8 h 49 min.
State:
11 h 17 min
